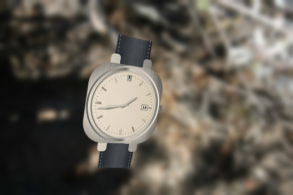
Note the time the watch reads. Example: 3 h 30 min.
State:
1 h 43 min
